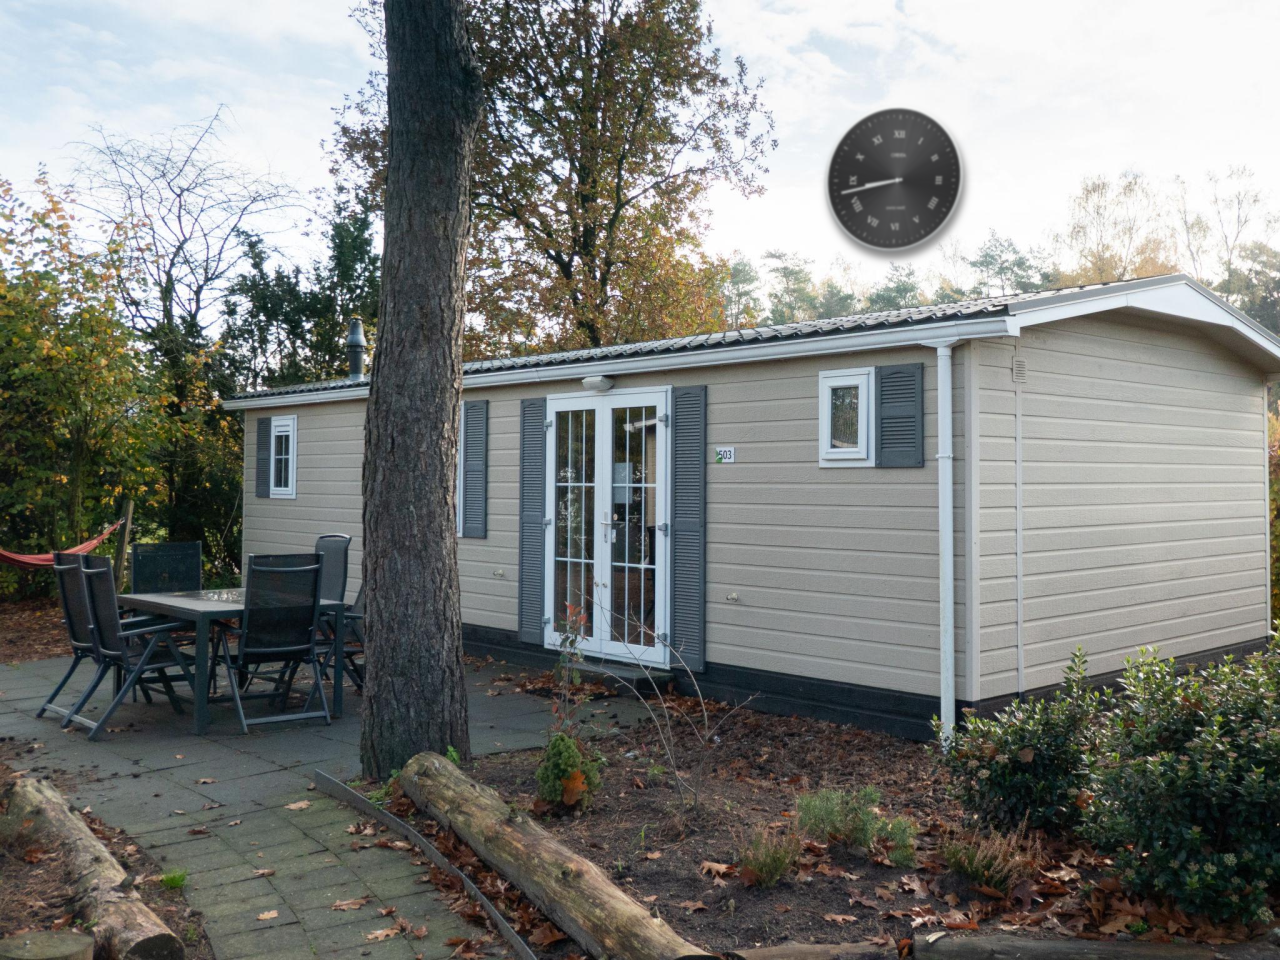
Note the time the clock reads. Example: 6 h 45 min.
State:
8 h 43 min
